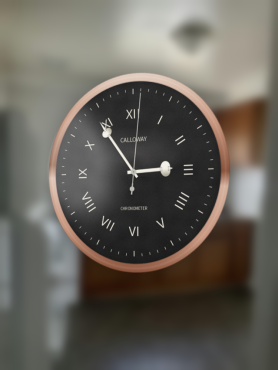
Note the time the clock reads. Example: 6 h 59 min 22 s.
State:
2 h 54 min 01 s
